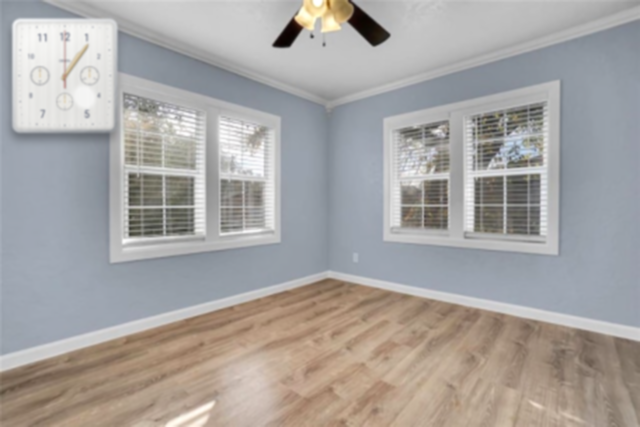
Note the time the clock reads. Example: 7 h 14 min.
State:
1 h 06 min
